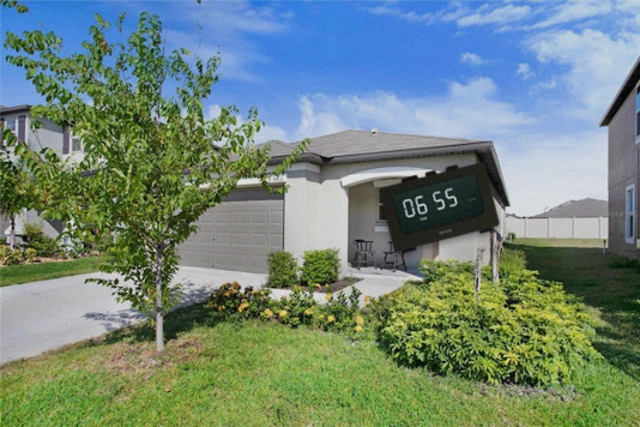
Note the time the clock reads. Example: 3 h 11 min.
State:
6 h 55 min
